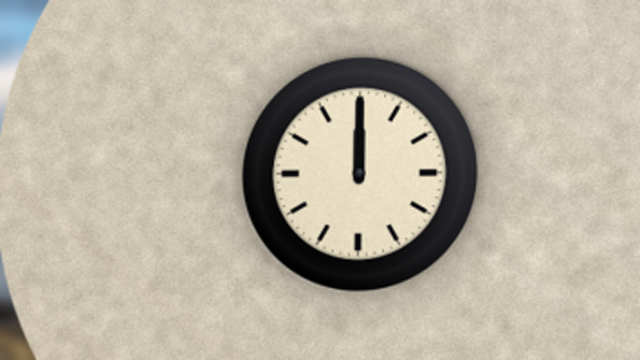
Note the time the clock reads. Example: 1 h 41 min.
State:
12 h 00 min
